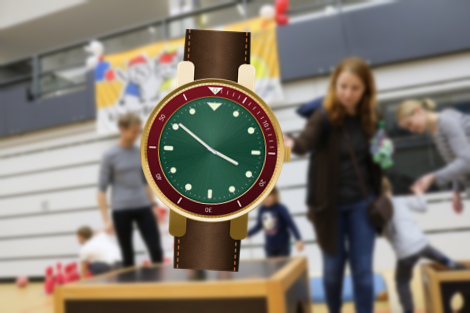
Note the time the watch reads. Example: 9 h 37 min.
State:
3 h 51 min
